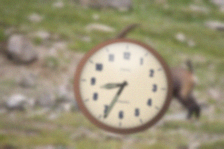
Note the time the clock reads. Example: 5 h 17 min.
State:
8 h 34 min
